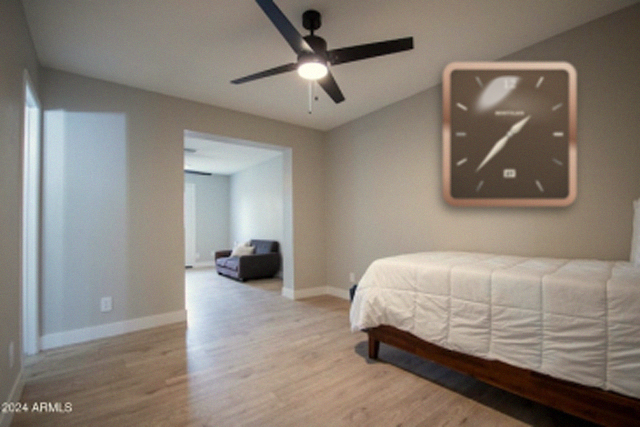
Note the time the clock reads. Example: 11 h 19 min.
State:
1 h 37 min
